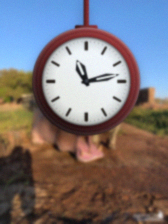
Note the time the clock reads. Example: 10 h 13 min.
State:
11 h 13 min
